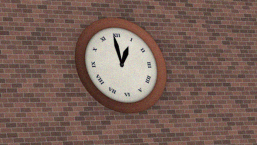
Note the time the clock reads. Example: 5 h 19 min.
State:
12 h 59 min
